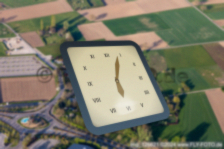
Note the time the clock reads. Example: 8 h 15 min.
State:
6 h 04 min
